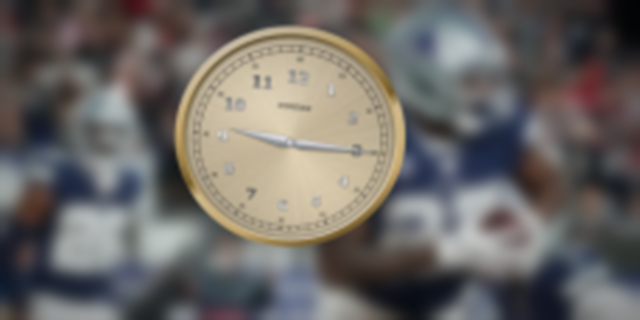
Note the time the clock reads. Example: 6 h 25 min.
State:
9 h 15 min
